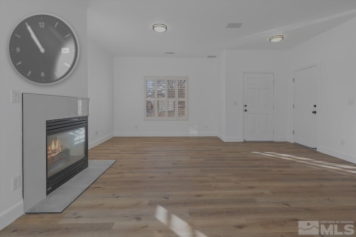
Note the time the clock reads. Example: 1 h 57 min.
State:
10 h 55 min
